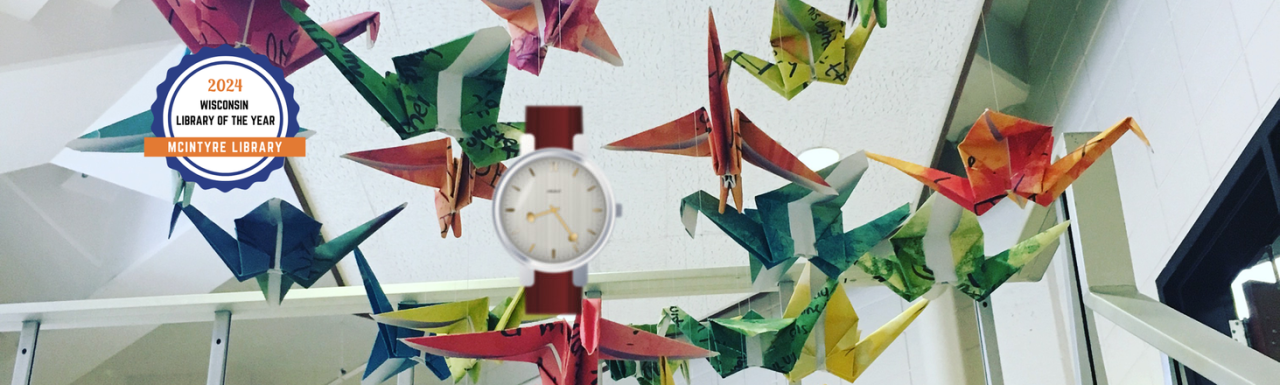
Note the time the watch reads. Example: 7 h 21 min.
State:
8 h 24 min
